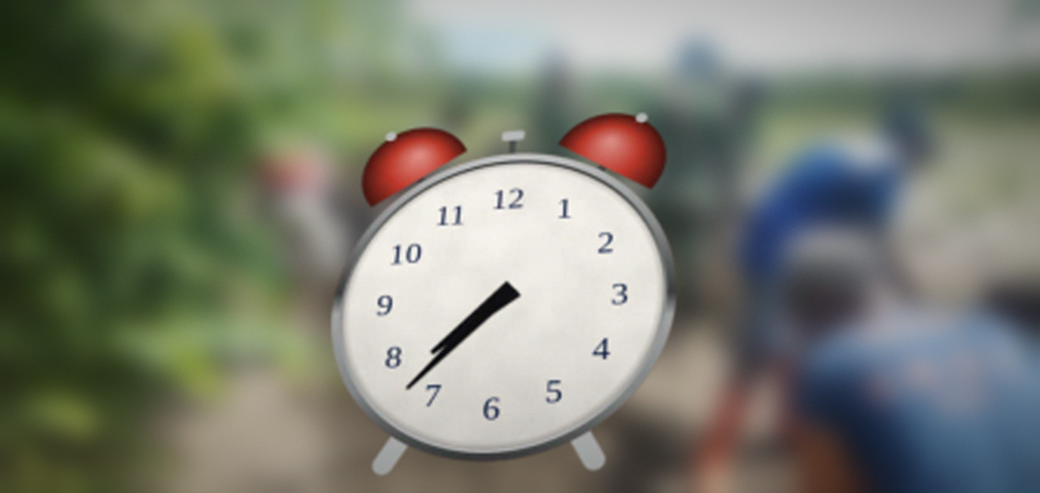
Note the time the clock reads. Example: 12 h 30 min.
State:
7 h 37 min
